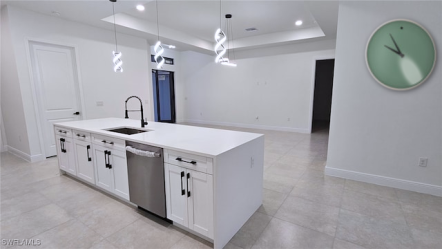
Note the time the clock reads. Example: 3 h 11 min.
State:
9 h 55 min
